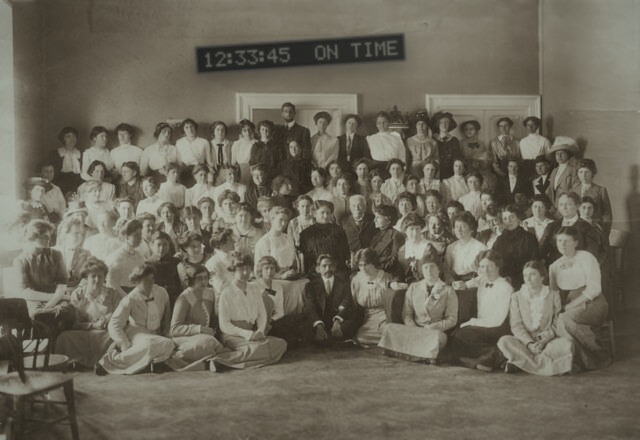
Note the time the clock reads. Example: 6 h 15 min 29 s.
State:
12 h 33 min 45 s
